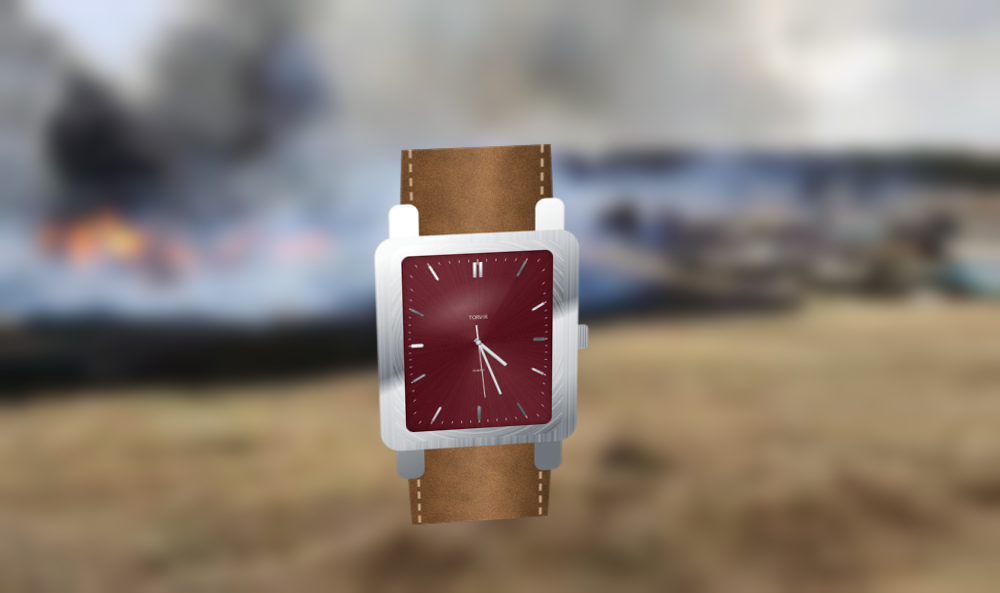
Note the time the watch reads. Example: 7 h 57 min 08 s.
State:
4 h 26 min 29 s
